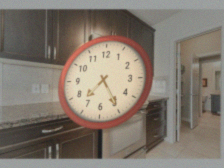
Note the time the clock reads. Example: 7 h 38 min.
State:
7 h 25 min
